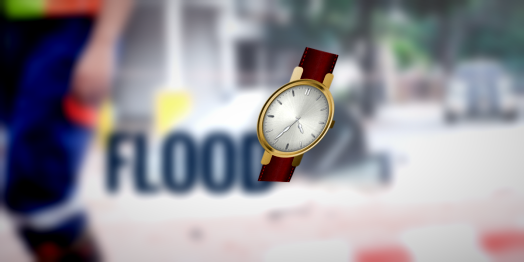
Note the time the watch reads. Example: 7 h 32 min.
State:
4 h 36 min
